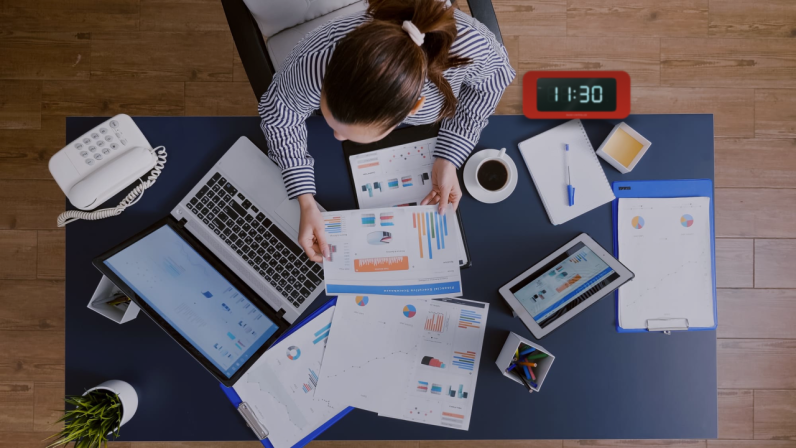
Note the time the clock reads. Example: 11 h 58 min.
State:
11 h 30 min
